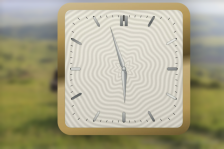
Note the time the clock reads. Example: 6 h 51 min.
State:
5 h 57 min
